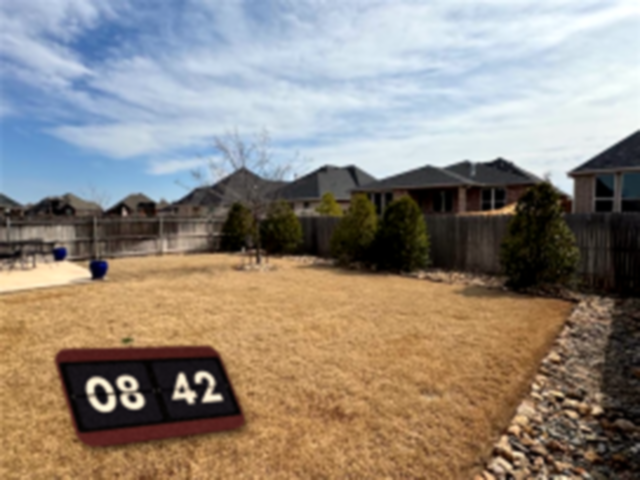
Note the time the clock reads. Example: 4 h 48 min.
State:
8 h 42 min
